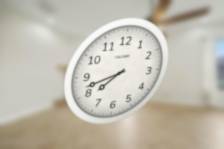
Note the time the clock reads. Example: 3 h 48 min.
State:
7 h 42 min
